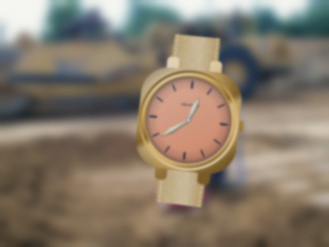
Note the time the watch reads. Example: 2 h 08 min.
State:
12 h 39 min
